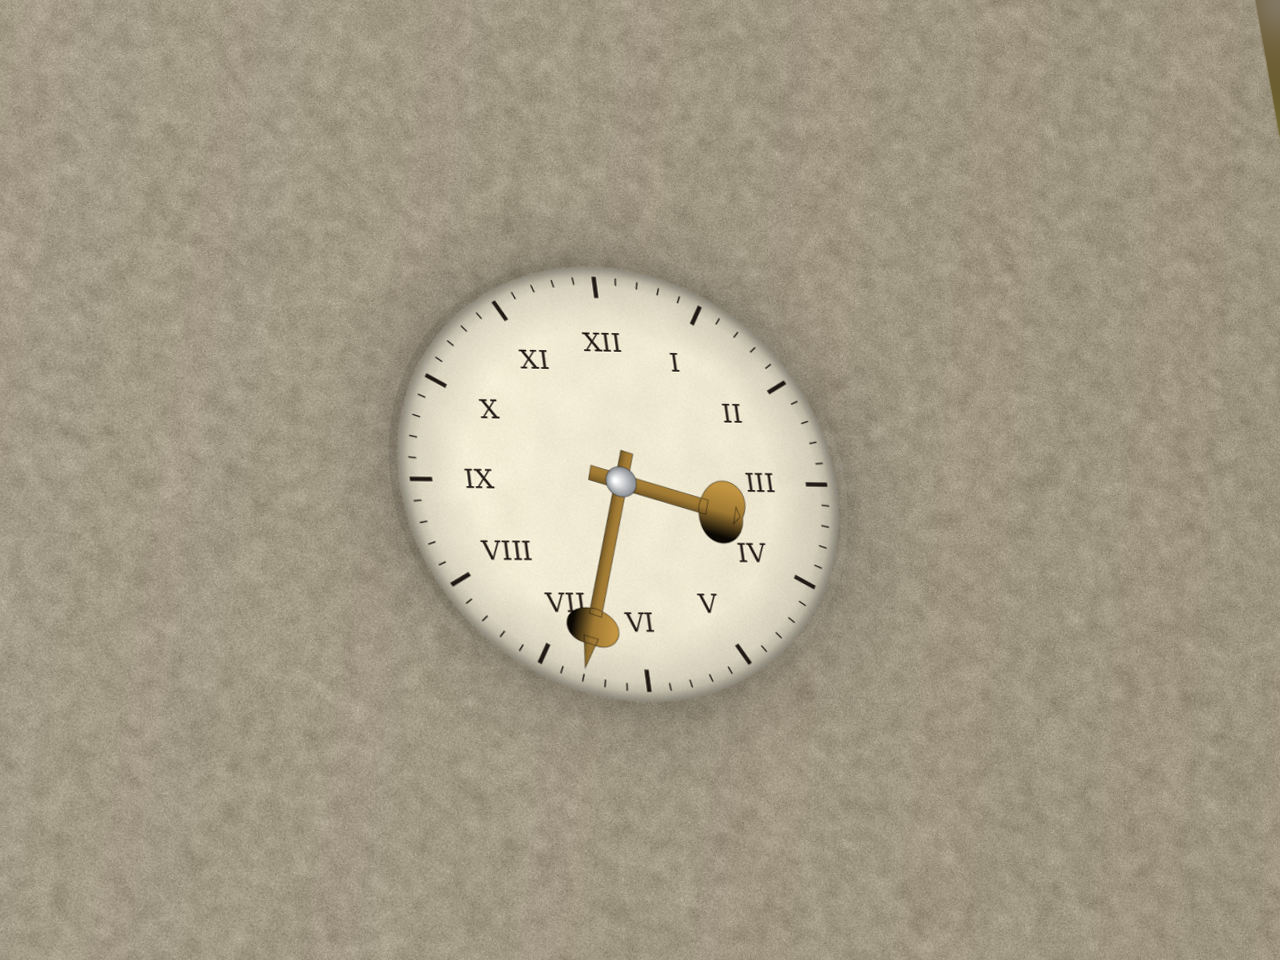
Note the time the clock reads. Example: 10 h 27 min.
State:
3 h 33 min
